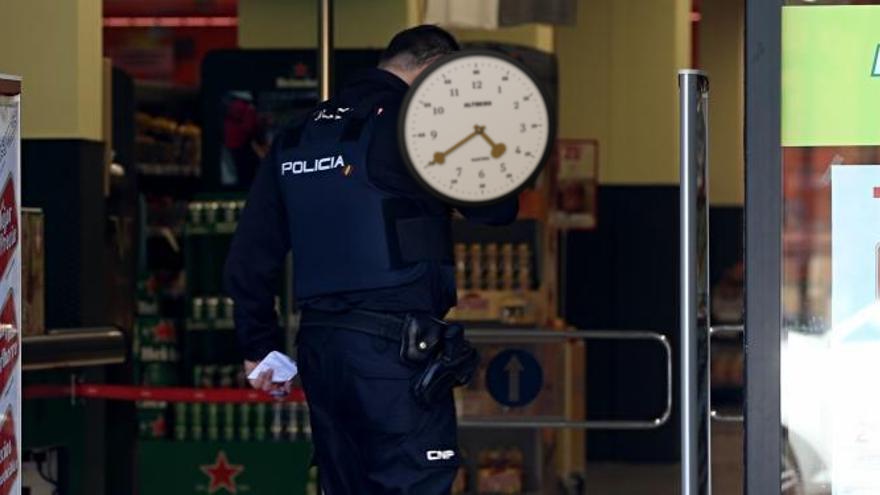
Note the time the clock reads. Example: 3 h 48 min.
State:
4 h 40 min
